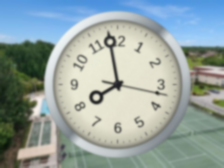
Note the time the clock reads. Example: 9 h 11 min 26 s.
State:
7 h 58 min 17 s
